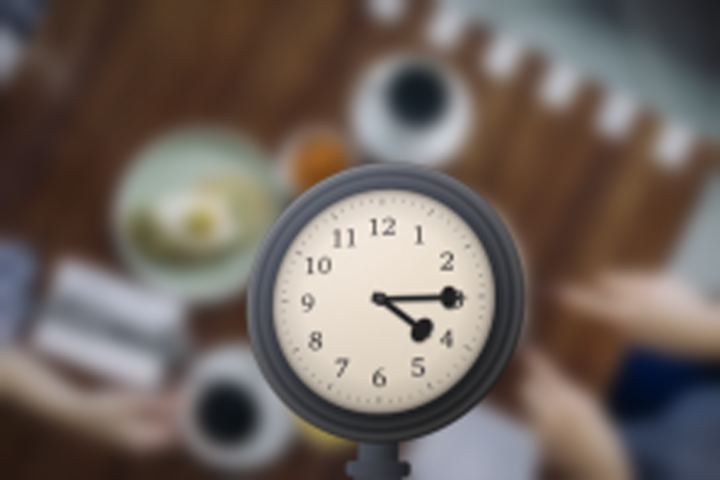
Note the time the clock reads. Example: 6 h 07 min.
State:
4 h 15 min
